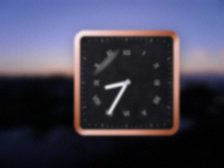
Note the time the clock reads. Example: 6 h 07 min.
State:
8 h 35 min
